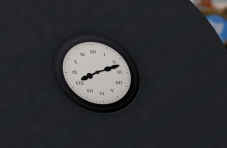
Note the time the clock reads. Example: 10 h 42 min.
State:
8 h 12 min
